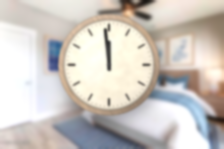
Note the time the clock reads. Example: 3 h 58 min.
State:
11 h 59 min
